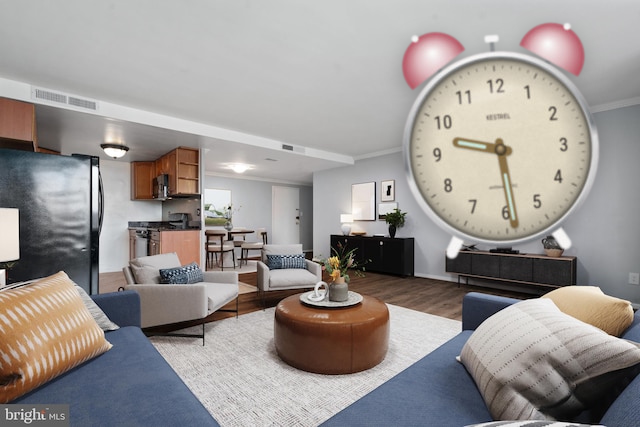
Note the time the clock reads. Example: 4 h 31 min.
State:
9 h 29 min
